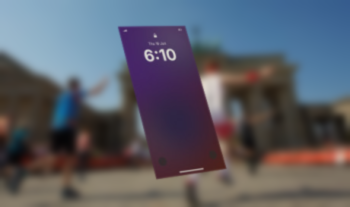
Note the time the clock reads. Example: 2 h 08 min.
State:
6 h 10 min
